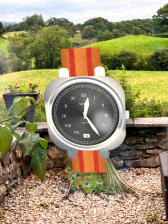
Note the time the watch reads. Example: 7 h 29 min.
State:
12 h 25 min
